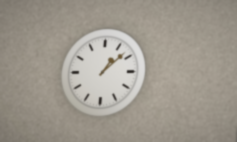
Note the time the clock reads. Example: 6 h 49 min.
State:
1 h 08 min
